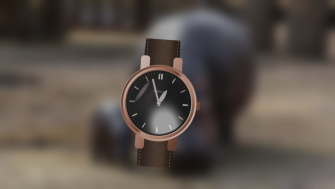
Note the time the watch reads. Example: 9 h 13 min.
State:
12 h 57 min
